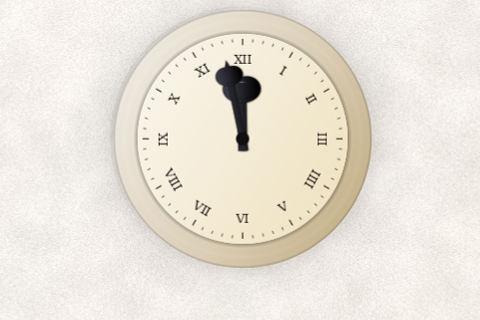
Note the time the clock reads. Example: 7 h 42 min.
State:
11 h 58 min
